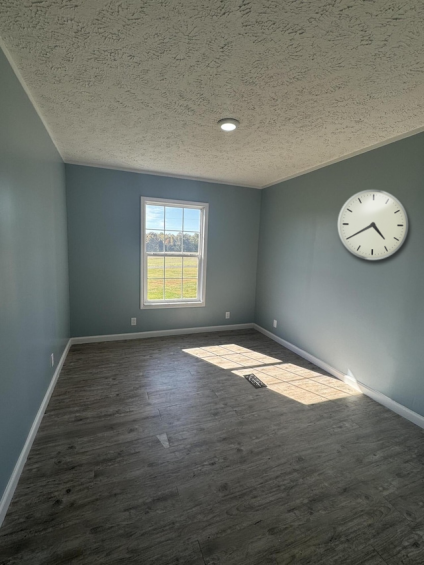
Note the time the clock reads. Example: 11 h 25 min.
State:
4 h 40 min
